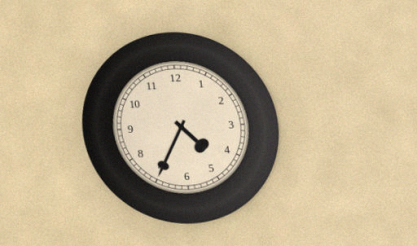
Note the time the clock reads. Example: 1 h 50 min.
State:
4 h 35 min
